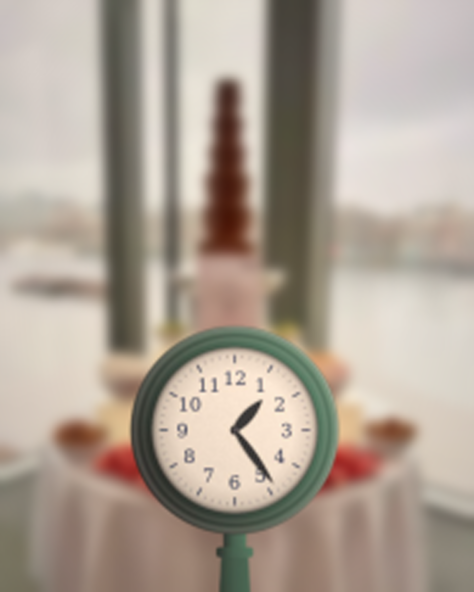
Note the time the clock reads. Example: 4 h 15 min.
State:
1 h 24 min
